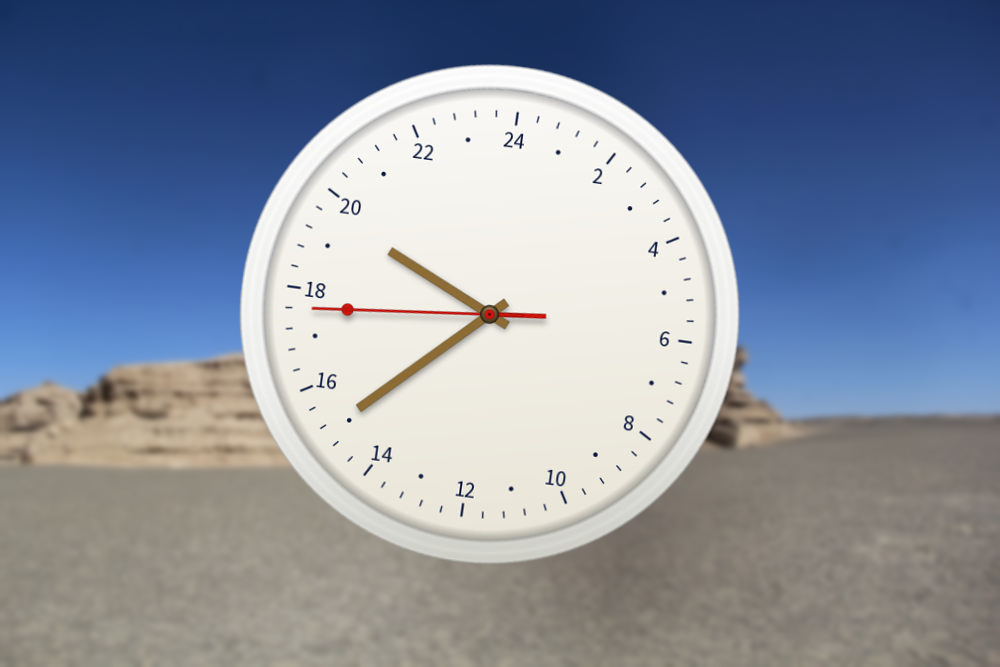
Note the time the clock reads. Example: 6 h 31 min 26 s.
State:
19 h 37 min 44 s
